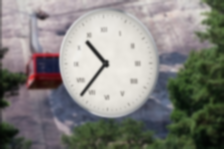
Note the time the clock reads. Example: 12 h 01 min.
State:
10 h 37 min
